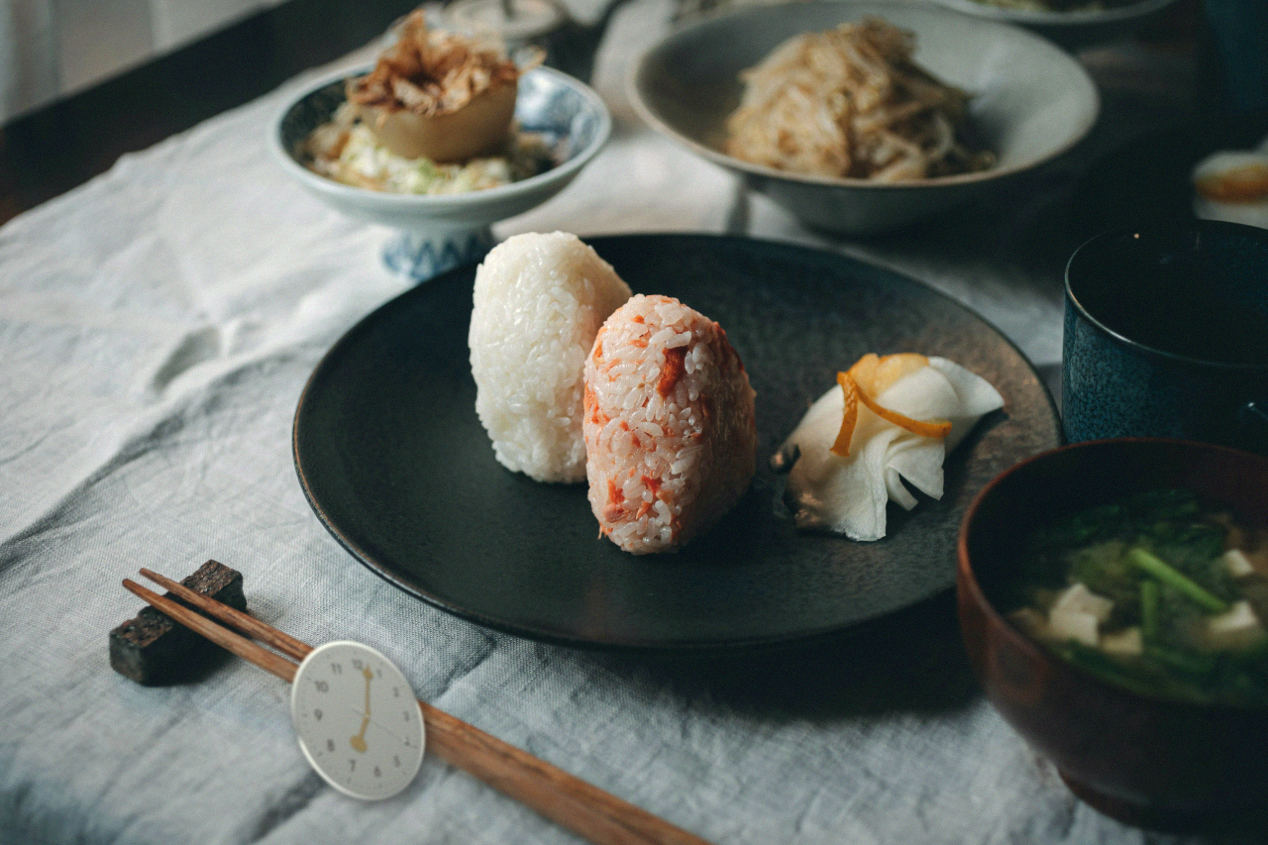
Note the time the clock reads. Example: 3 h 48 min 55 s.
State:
7 h 02 min 20 s
